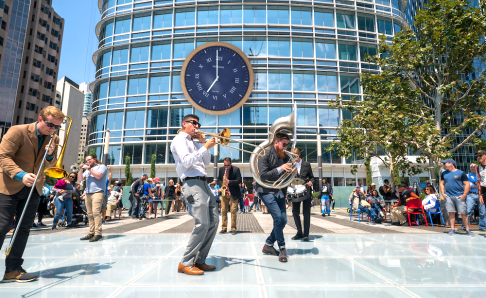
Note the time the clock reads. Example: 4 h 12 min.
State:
6 h 59 min
